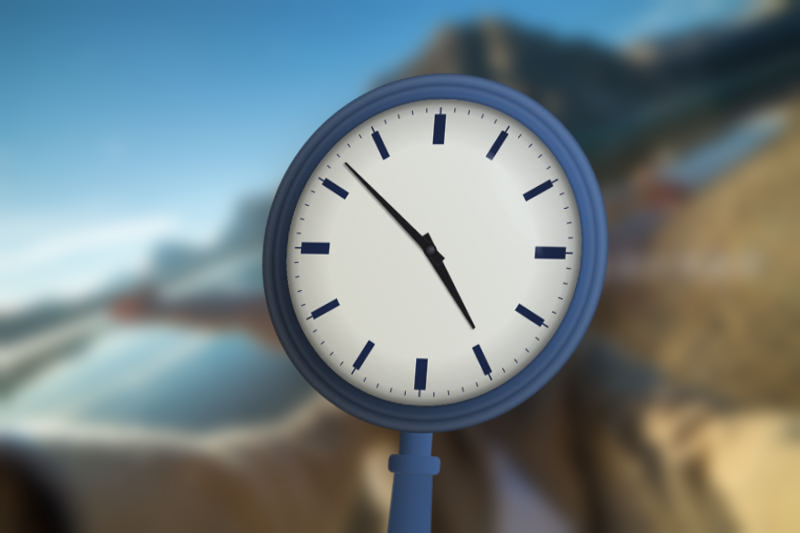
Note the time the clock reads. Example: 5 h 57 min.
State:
4 h 52 min
